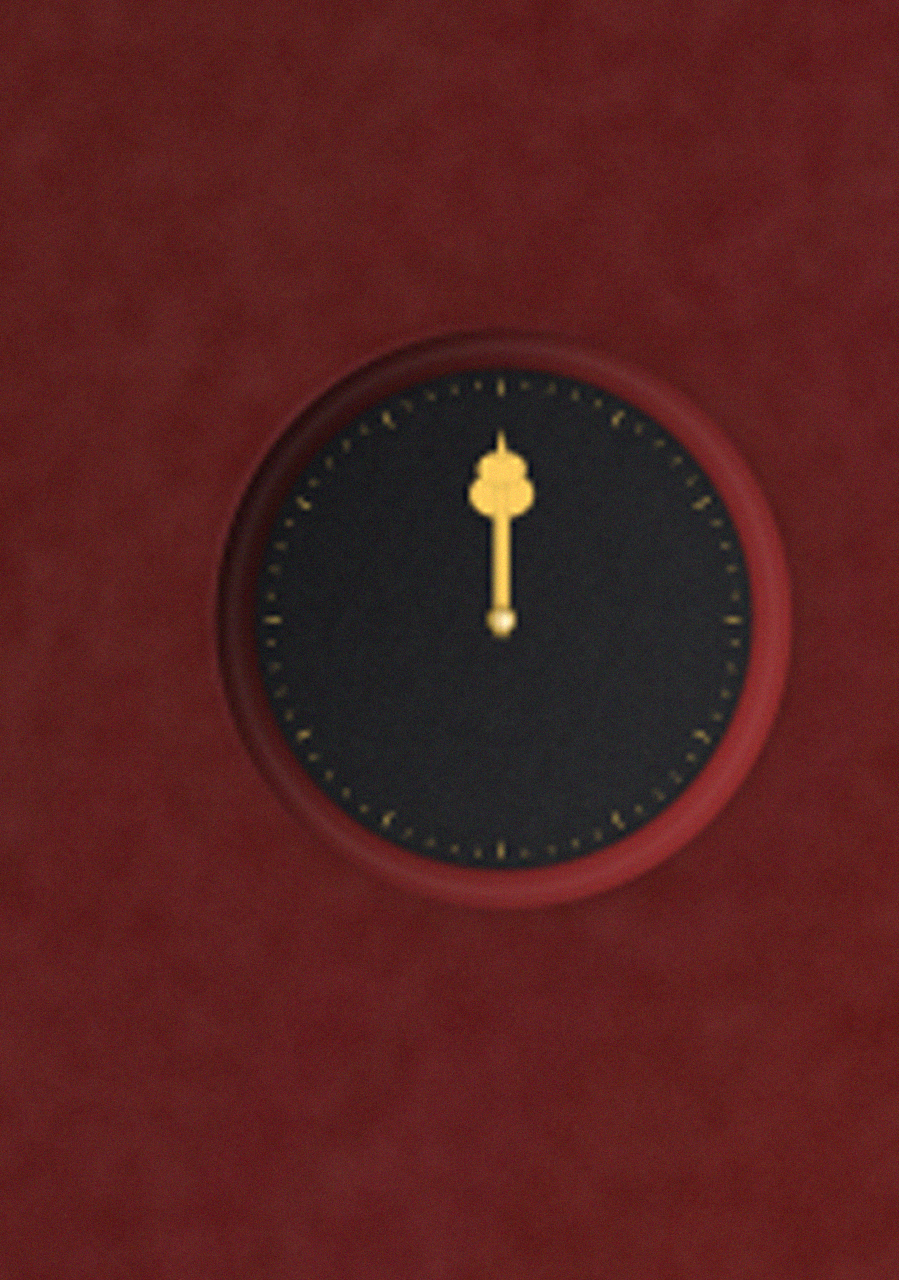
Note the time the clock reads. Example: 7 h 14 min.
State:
12 h 00 min
